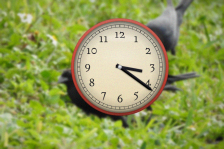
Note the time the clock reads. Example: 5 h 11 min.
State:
3 h 21 min
